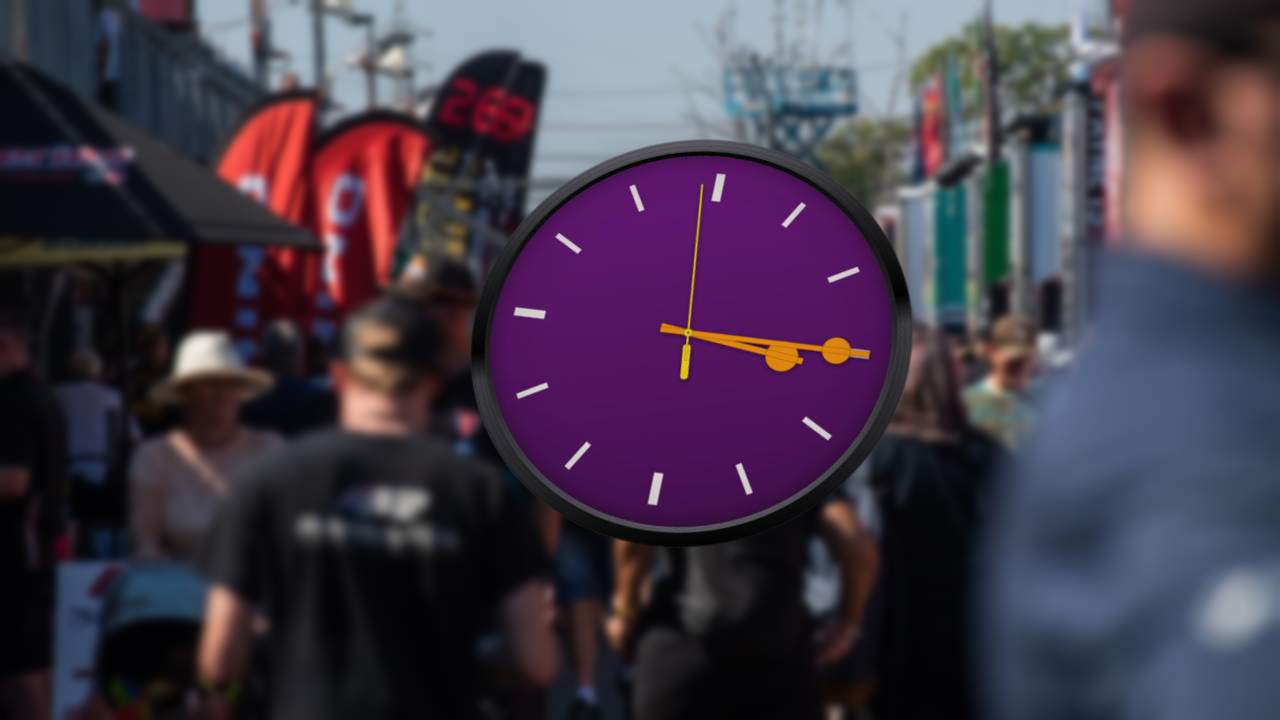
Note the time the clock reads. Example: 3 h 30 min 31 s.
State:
3 h 14 min 59 s
